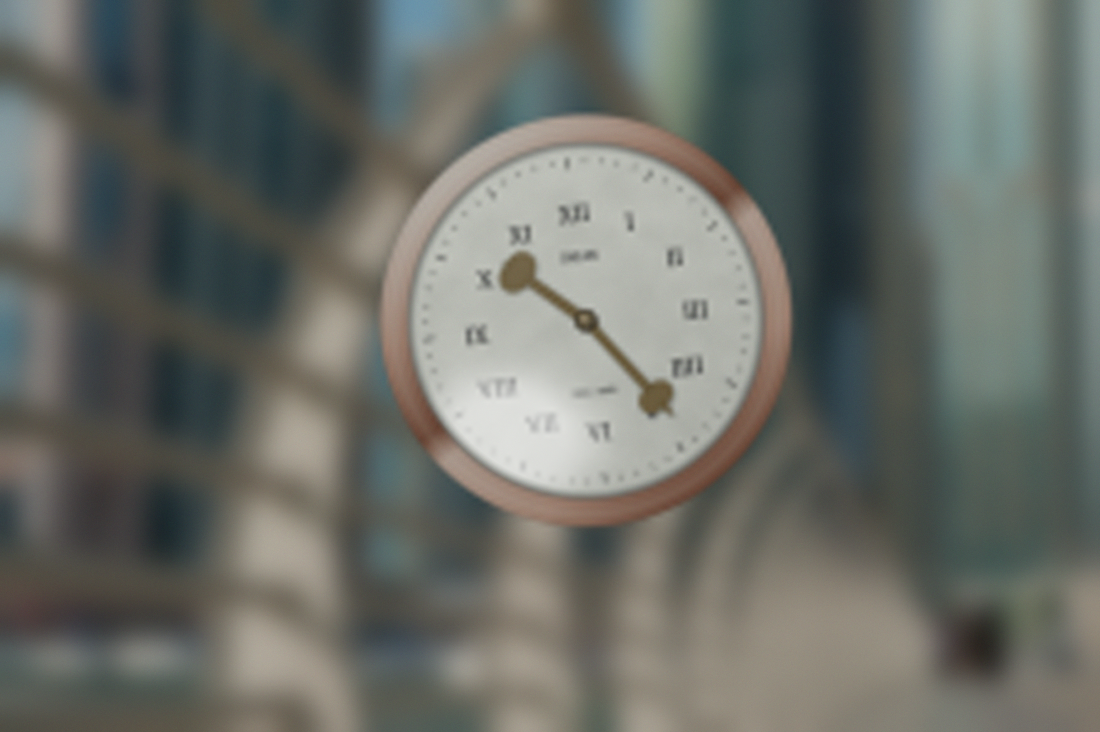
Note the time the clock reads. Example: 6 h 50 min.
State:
10 h 24 min
